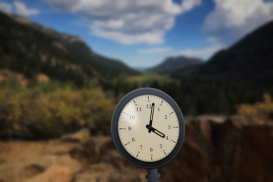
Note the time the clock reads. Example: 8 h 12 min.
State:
4 h 02 min
